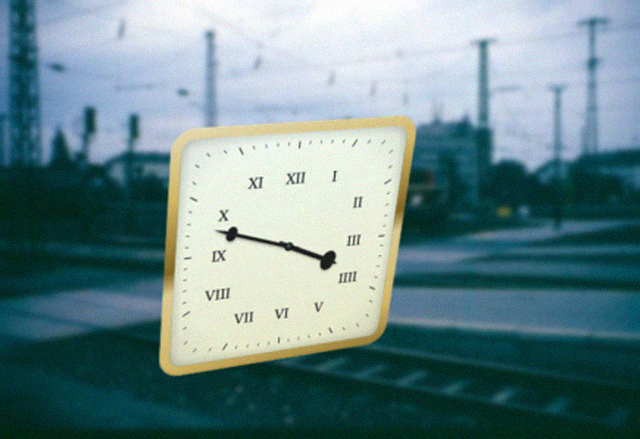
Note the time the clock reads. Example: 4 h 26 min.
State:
3 h 48 min
